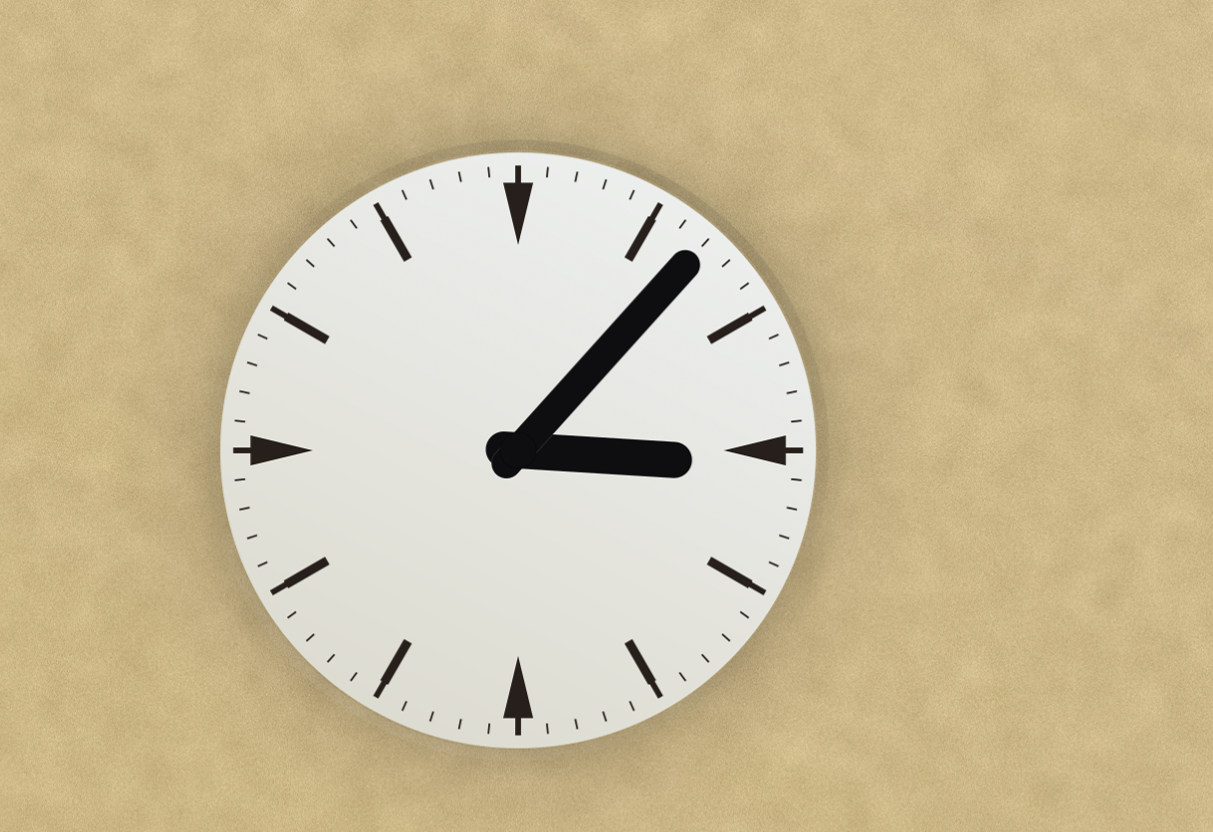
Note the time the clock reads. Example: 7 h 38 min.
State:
3 h 07 min
